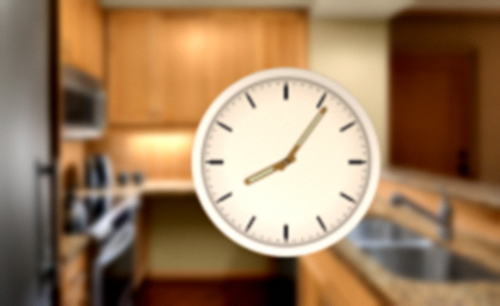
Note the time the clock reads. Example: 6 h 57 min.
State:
8 h 06 min
